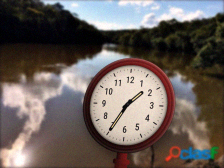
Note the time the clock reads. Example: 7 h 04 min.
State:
1 h 35 min
